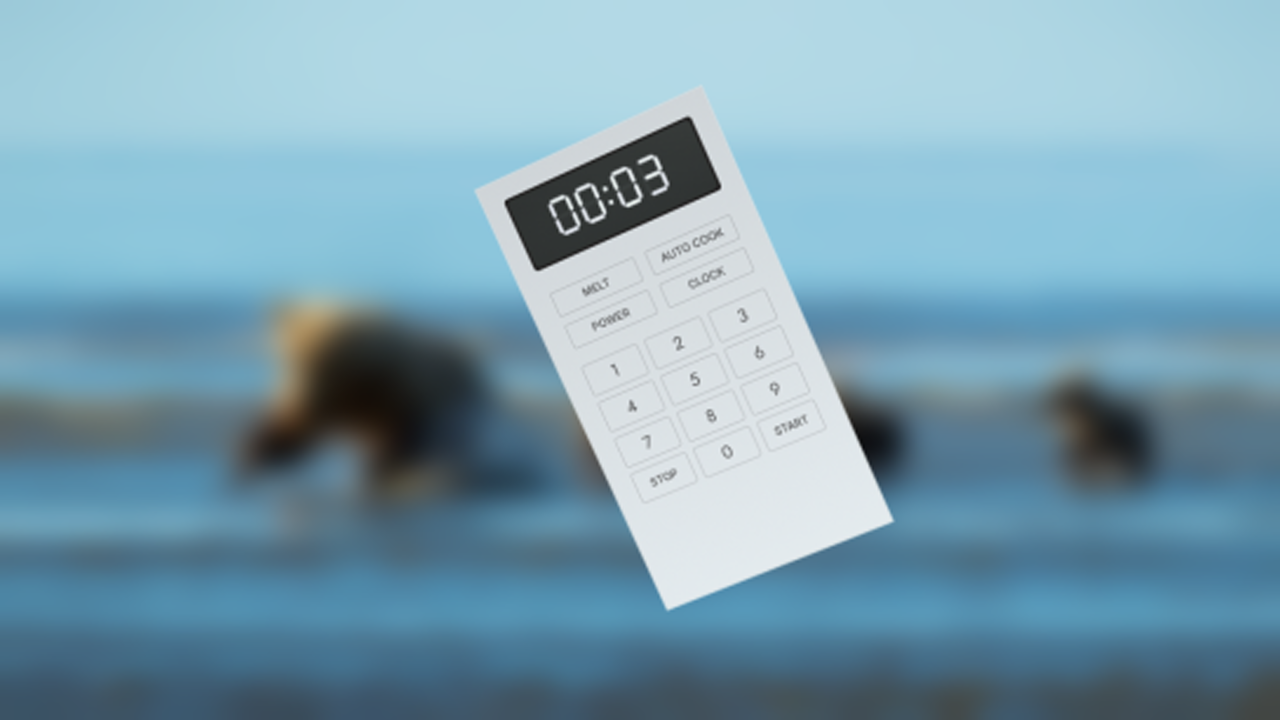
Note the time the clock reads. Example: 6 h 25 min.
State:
0 h 03 min
